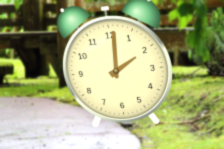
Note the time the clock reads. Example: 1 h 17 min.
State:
2 h 01 min
